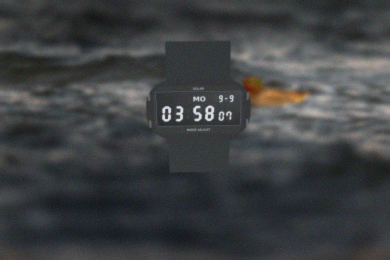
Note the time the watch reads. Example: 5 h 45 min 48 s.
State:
3 h 58 min 07 s
